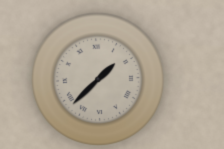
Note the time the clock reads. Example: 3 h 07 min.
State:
1 h 38 min
